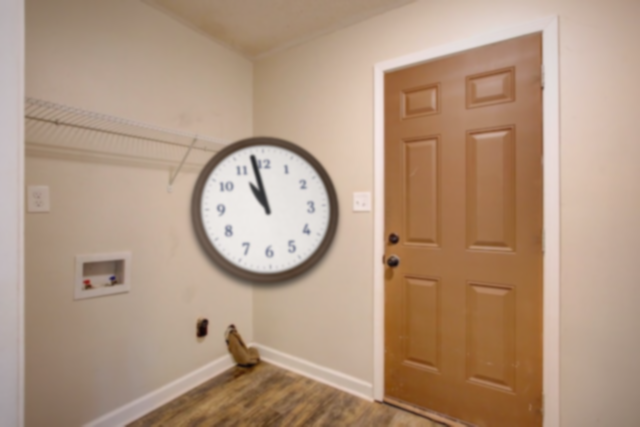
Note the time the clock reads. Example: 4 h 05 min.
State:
10 h 58 min
